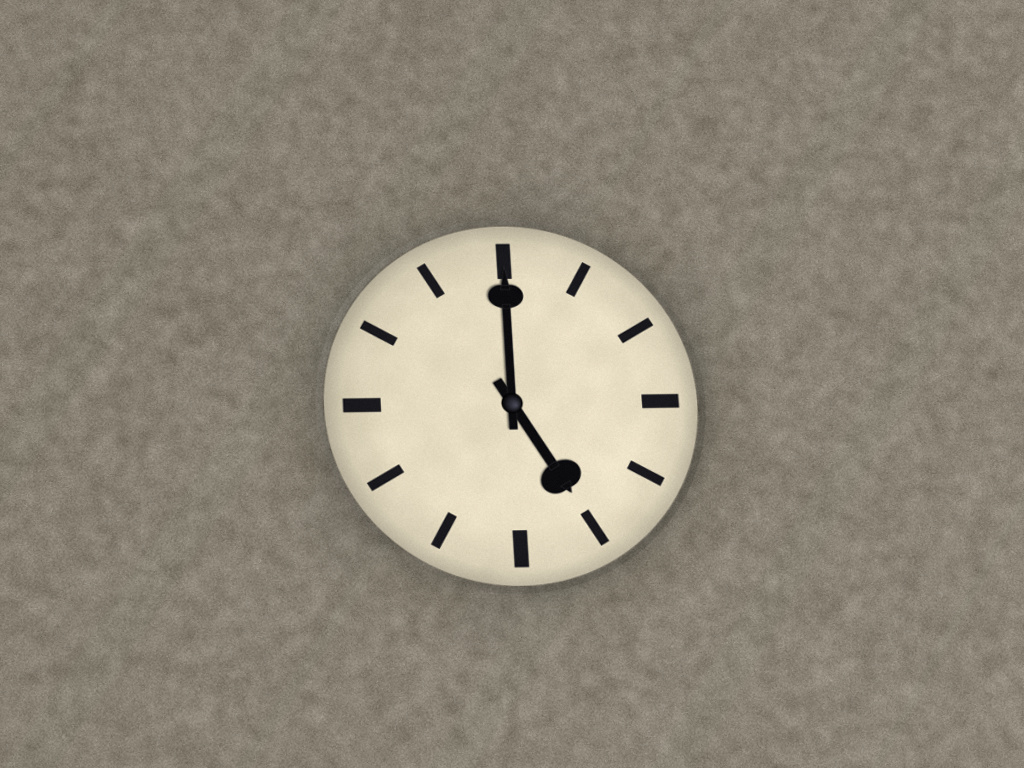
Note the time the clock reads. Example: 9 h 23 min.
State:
5 h 00 min
